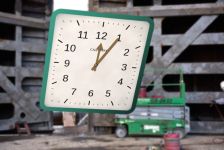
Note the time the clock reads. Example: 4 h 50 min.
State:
12 h 05 min
